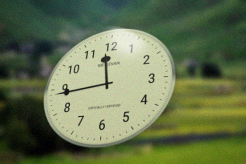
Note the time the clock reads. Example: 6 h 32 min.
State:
11 h 44 min
